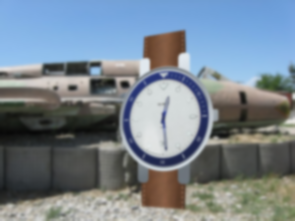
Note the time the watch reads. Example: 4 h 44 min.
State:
12 h 29 min
